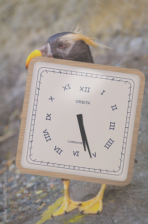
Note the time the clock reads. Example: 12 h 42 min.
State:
5 h 26 min
